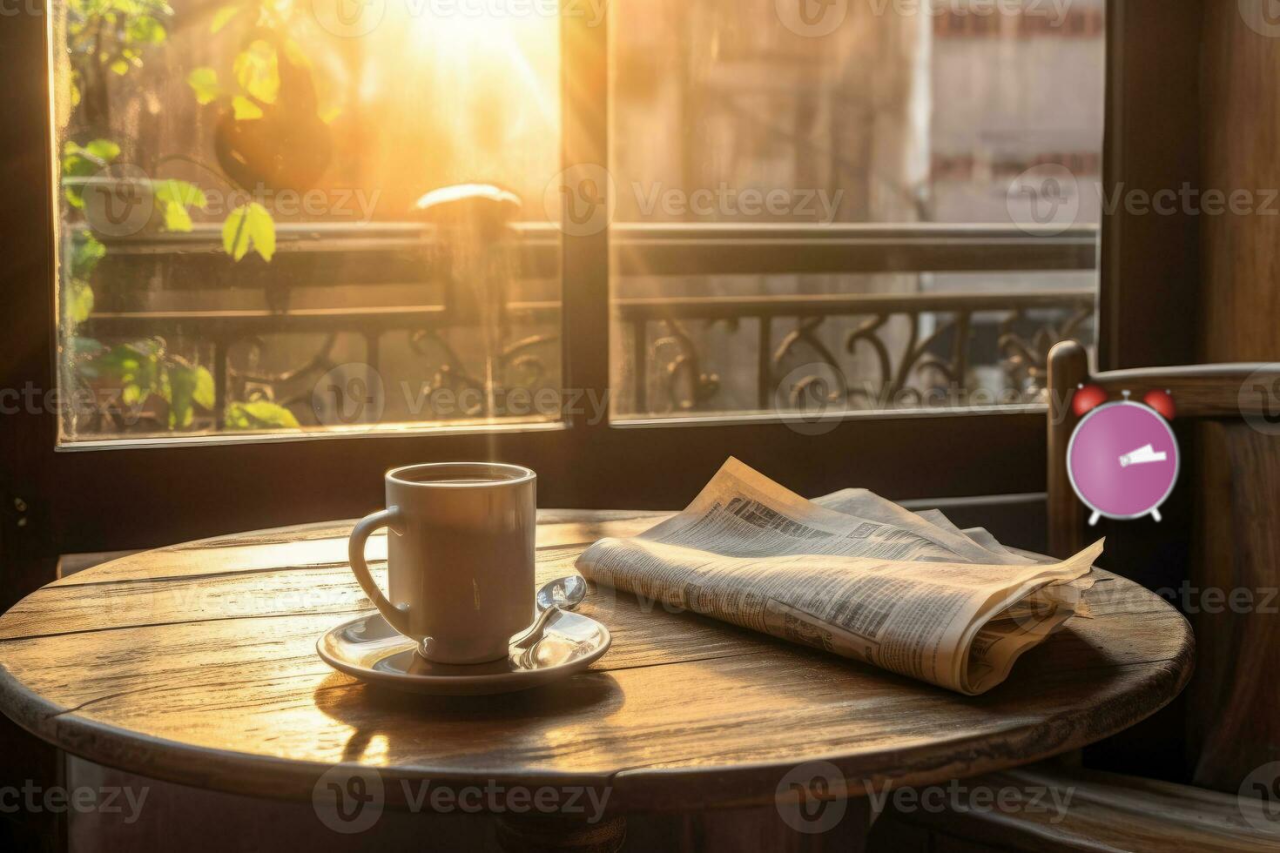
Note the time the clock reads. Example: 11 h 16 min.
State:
2 h 14 min
